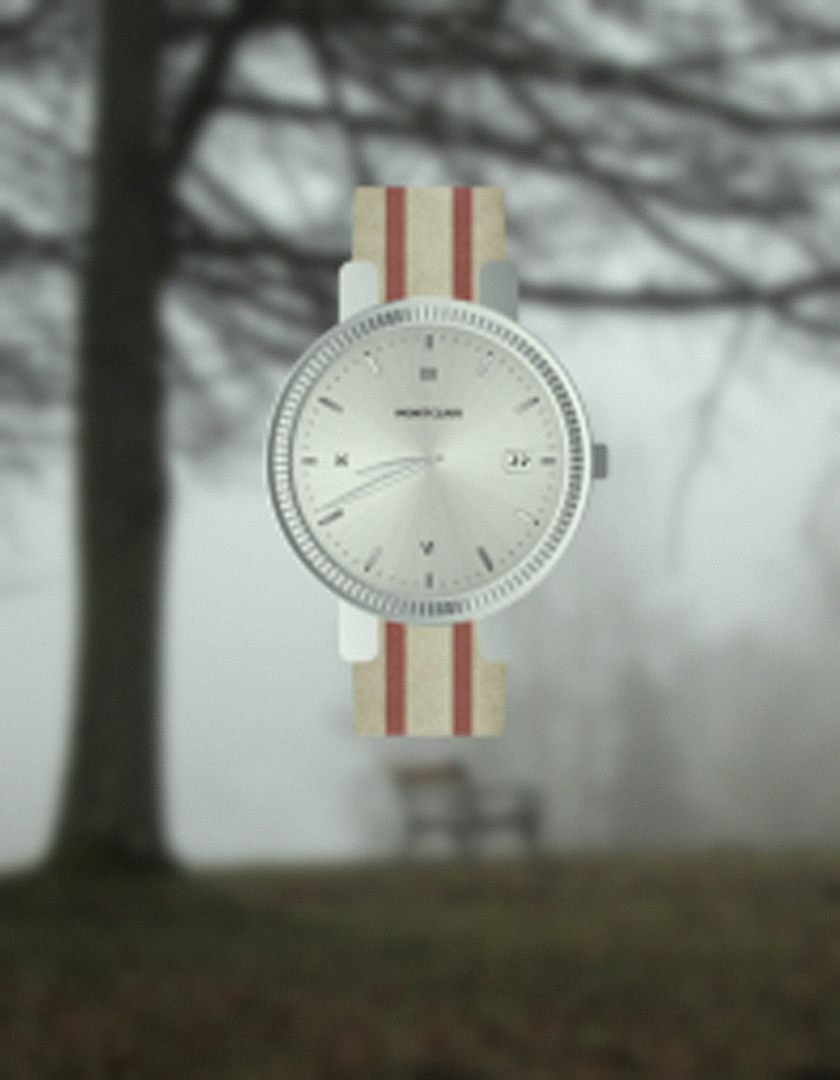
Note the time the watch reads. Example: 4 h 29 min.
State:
8 h 41 min
